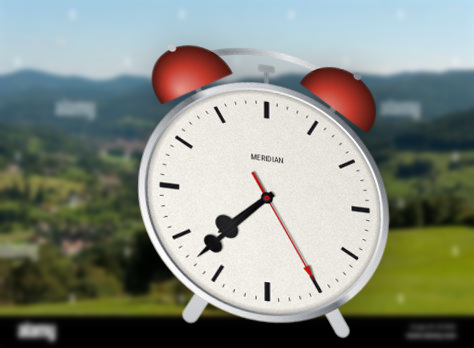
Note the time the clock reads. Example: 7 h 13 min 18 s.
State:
7 h 37 min 25 s
